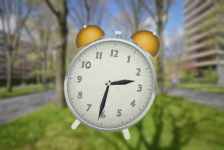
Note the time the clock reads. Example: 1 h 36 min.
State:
2 h 31 min
